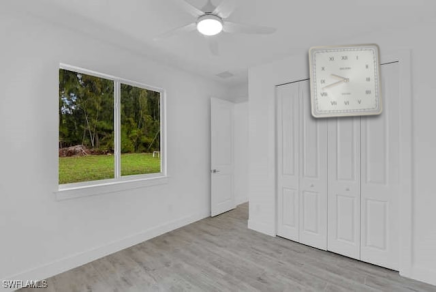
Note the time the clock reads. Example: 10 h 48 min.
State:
9 h 42 min
